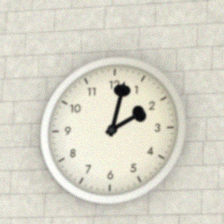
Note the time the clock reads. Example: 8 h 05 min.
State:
2 h 02 min
